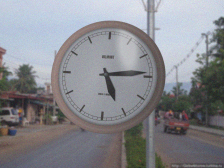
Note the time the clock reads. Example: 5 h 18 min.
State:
5 h 14 min
